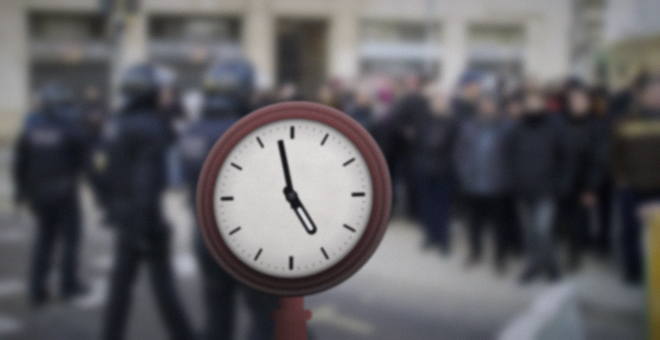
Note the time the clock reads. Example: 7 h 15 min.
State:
4 h 58 min
